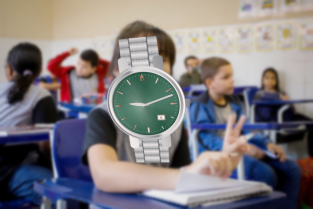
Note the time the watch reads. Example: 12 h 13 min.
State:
9 h 12 min
